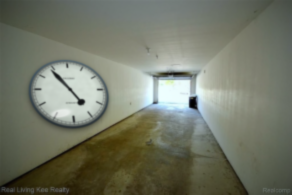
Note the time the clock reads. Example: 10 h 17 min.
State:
4 h 54 min
